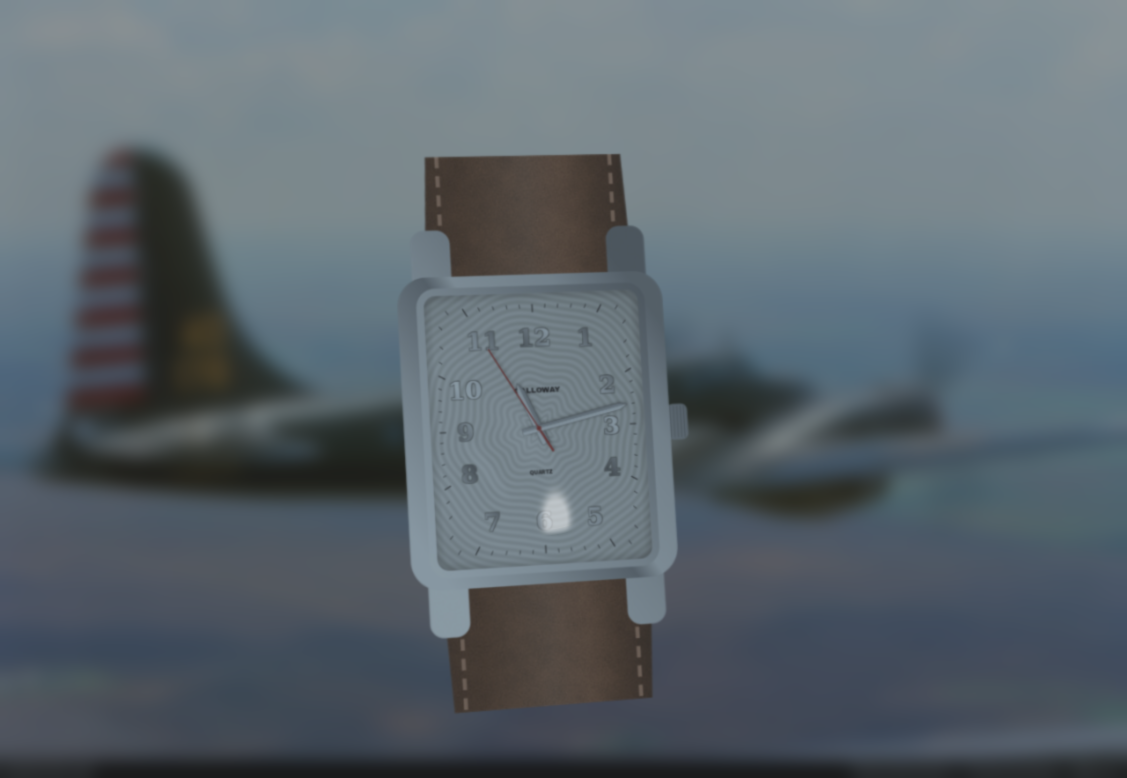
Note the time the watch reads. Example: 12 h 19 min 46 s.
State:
11 h 12 min 55 s
